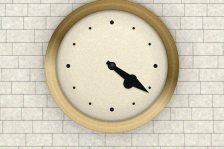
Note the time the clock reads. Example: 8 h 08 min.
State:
4 h 21 min
